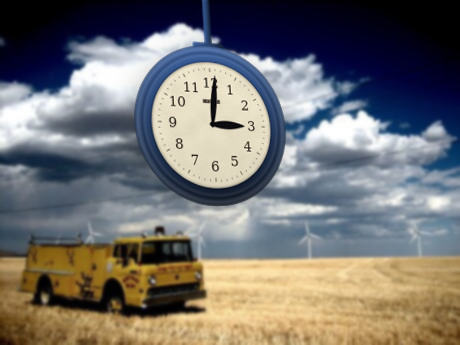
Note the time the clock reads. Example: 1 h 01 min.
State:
3 h 01 min
